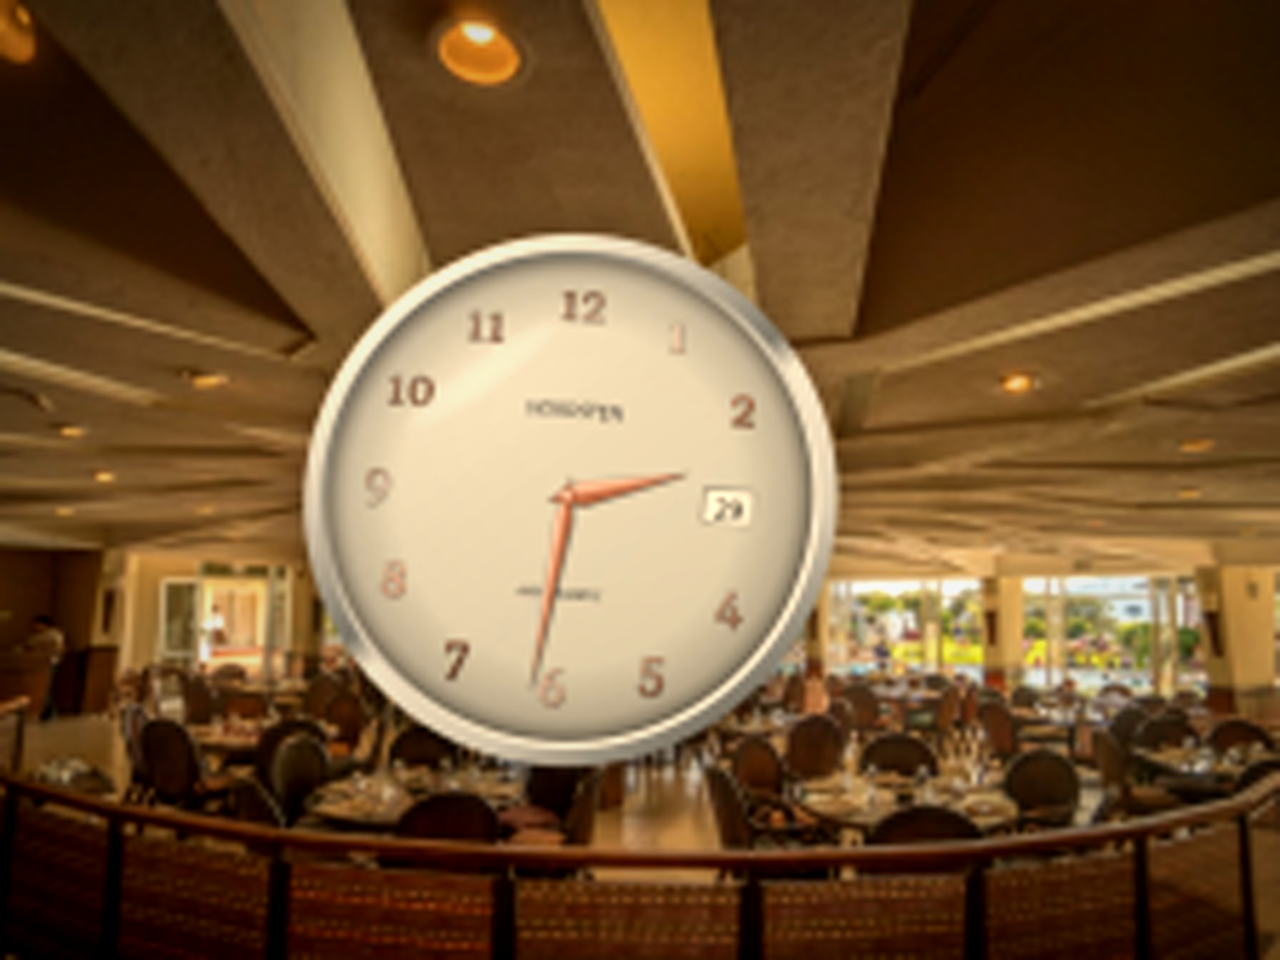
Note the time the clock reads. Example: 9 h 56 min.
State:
2 h 31 min
